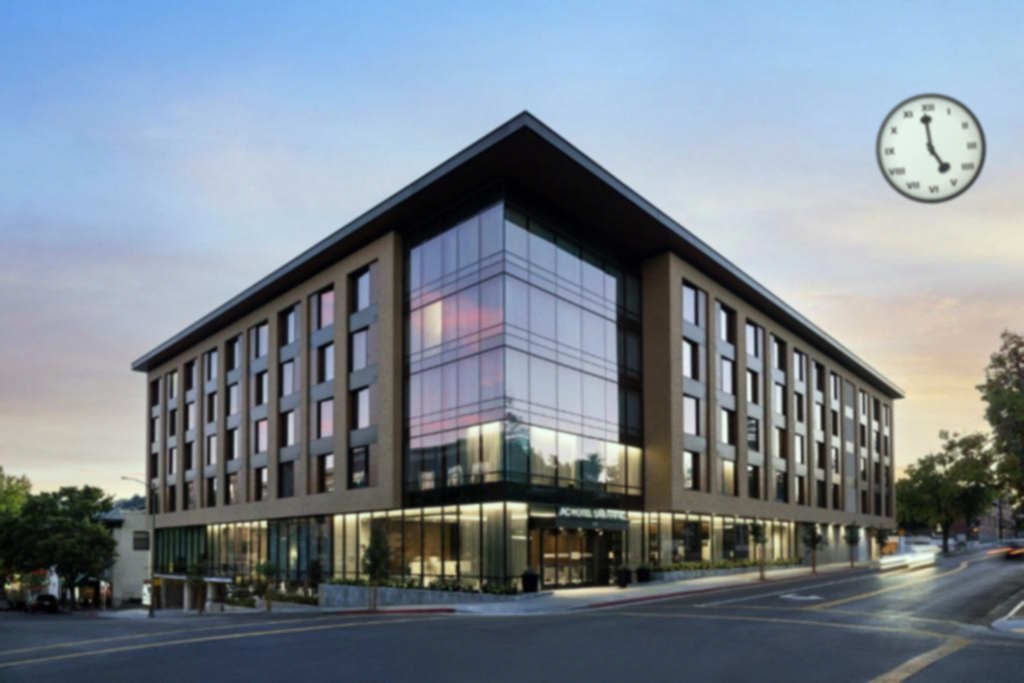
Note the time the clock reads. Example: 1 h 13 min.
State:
4 h 59 min
